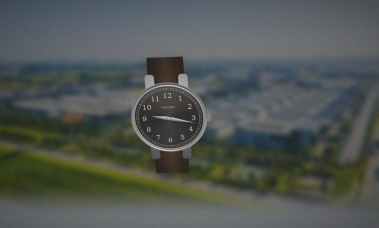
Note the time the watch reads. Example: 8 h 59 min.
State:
9 h 17 min
